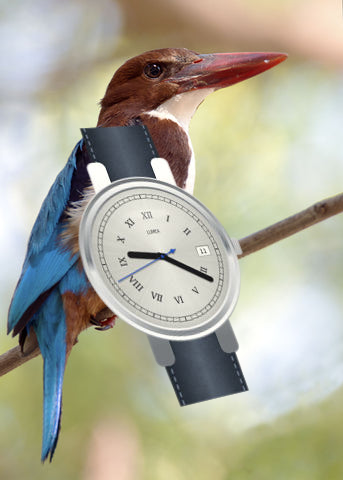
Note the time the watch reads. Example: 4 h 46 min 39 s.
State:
9 h 20 min 42 s
